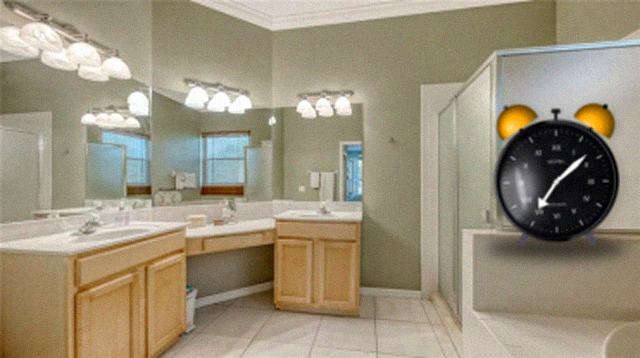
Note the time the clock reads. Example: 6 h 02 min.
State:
7 h 08 min
